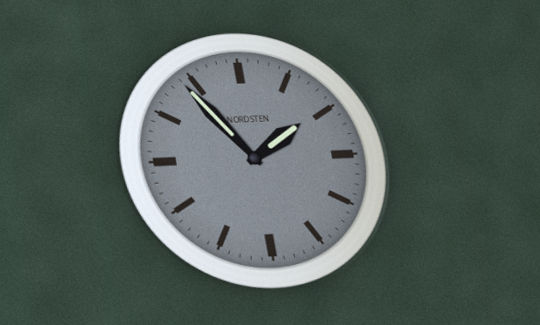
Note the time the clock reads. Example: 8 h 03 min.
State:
1 h 54 min
